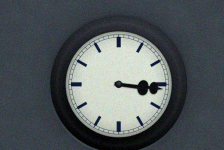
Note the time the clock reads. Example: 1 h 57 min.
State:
3 h 16 min
